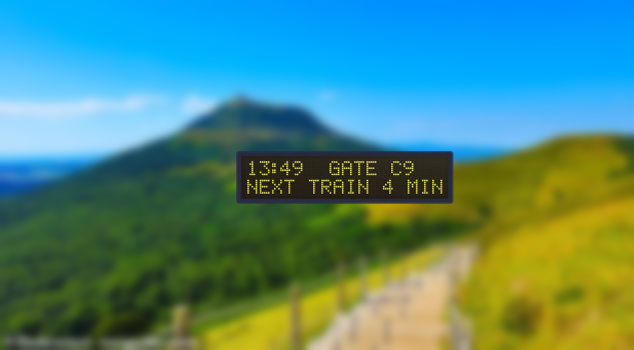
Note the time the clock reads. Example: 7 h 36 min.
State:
13 h 49 min
